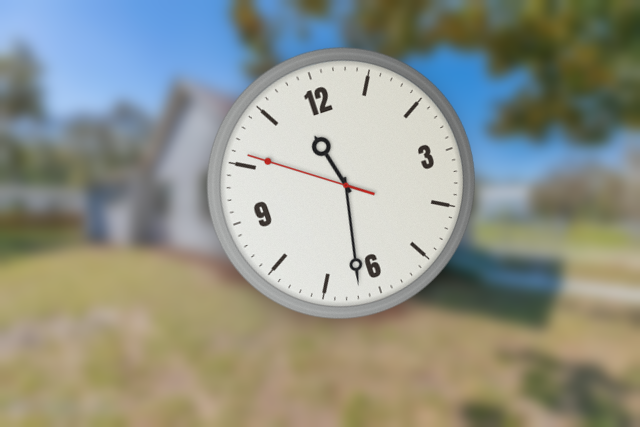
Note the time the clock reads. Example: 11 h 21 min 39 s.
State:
11 h 31 min 51 s
